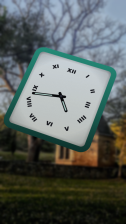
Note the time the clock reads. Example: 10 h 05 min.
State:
4 h 43 min
